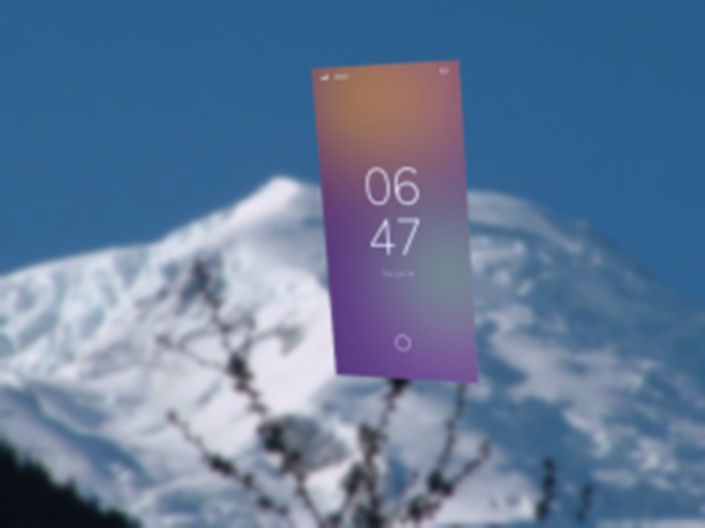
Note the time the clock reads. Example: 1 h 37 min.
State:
6 h 47 min
